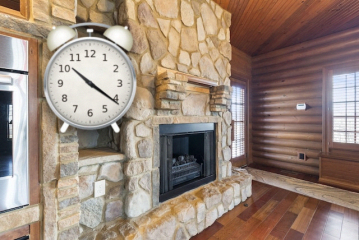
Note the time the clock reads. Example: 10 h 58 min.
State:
10 h 21 min
